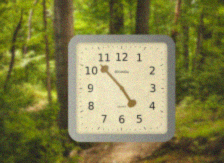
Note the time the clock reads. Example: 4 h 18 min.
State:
4 h 53 min
